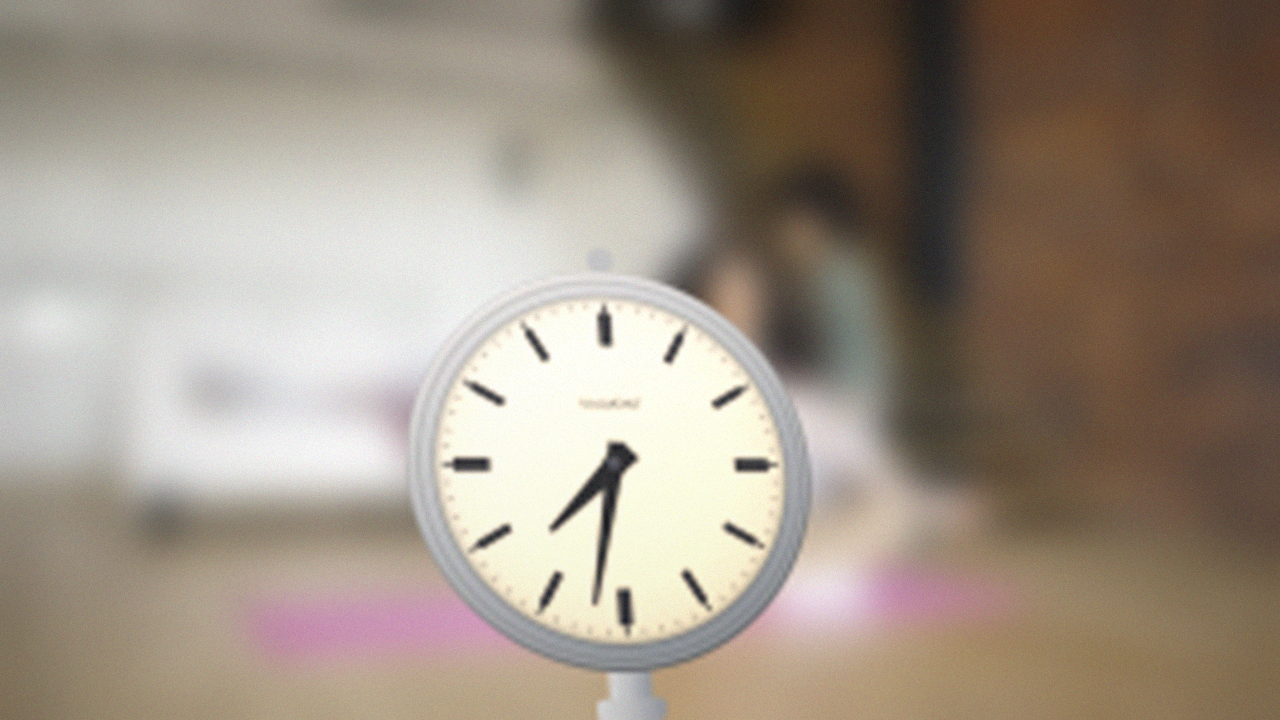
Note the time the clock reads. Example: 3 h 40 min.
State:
7 h 32 min
